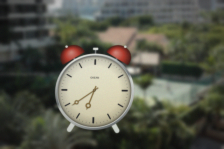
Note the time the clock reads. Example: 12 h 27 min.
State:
6 h 39 min
